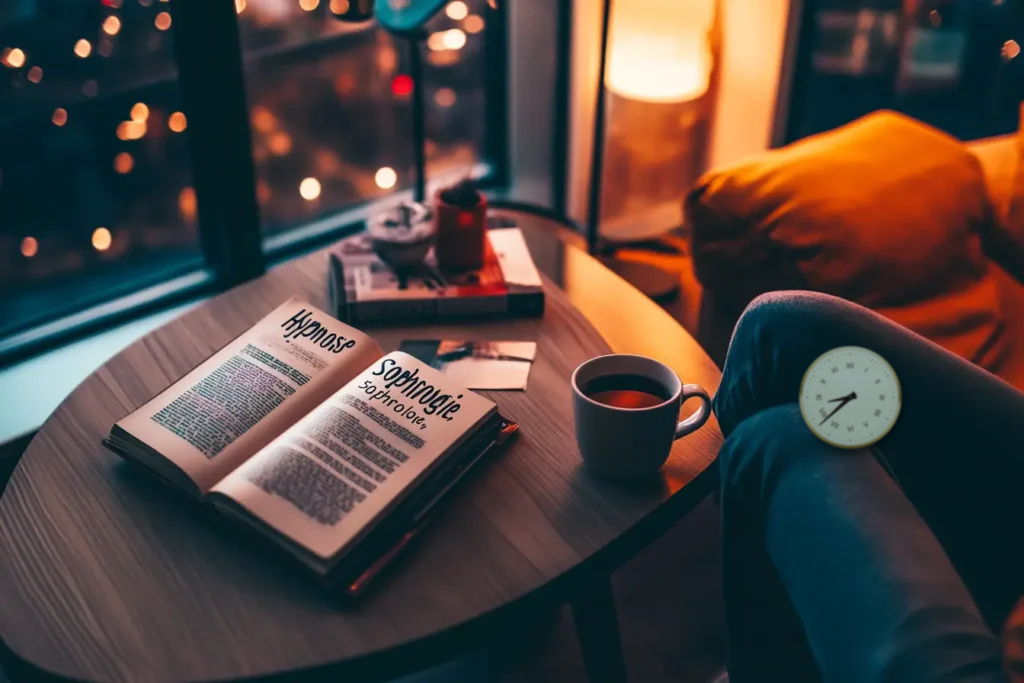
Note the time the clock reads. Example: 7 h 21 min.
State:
8 h 38 min
